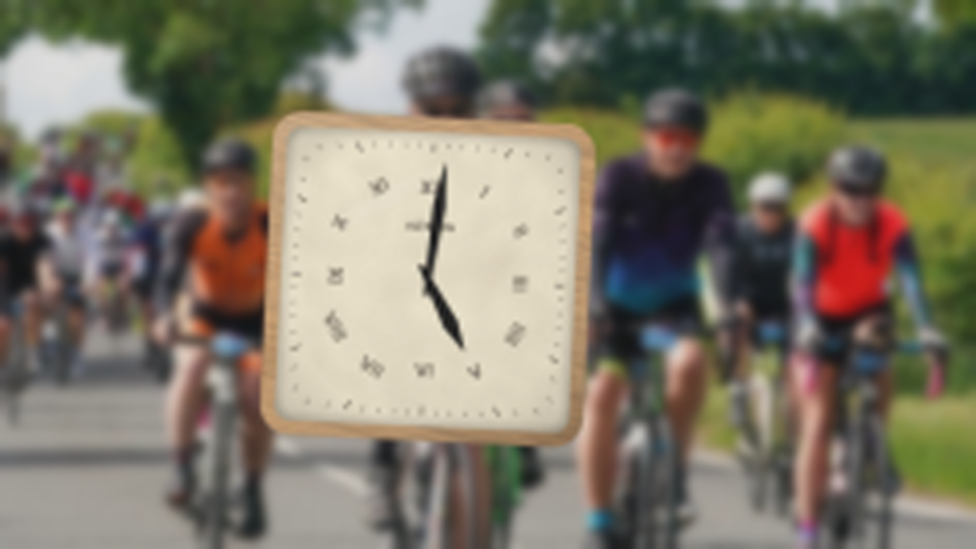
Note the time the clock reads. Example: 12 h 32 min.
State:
5 h 01 min
